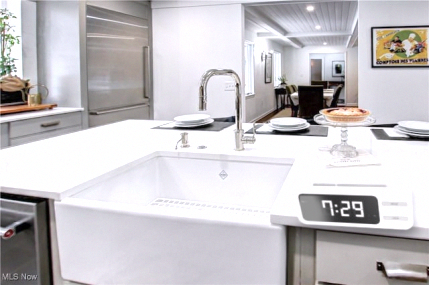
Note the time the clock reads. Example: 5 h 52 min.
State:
7 h 29 min
